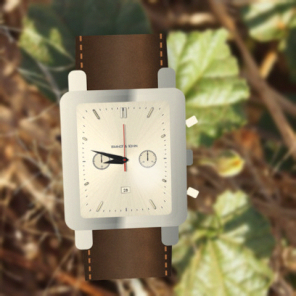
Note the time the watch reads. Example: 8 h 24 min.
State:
8 h 48 min
